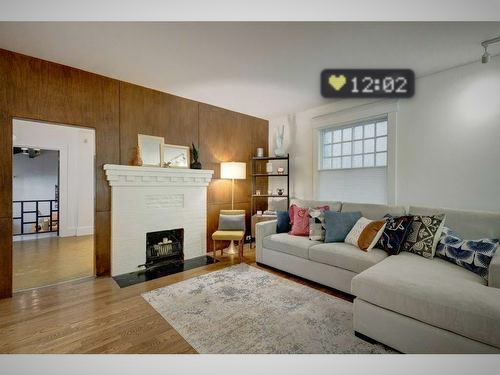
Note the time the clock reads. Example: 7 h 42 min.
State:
12 h 02 min
